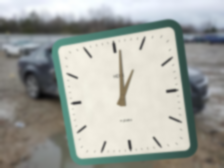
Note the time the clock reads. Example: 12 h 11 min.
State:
1 h 01 min
